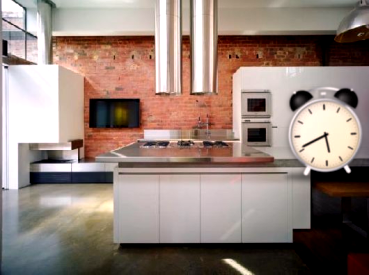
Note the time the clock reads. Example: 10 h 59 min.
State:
5 h 41 min
